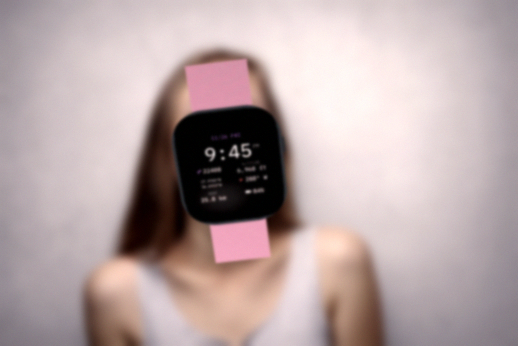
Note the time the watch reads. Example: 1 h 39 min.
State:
9 h 45 min
